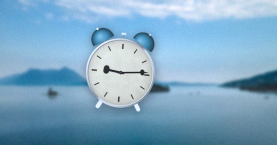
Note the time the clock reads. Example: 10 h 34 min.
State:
9 h 14 min
